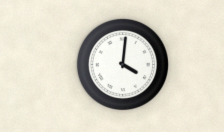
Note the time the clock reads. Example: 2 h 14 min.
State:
4 h 01 min
